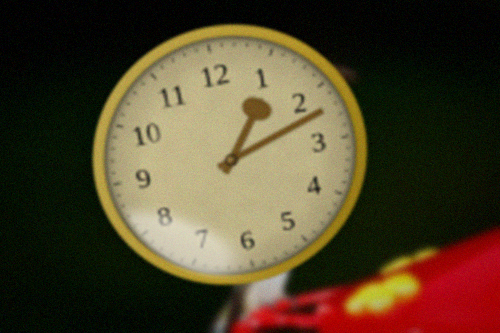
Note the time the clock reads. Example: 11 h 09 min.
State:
1 h 12 min
